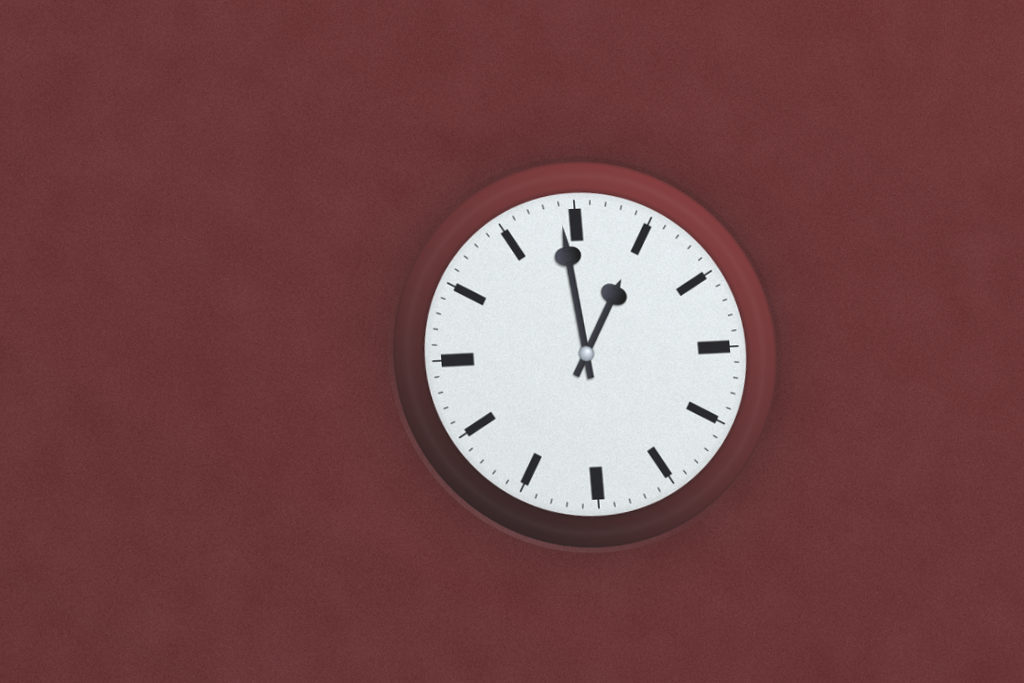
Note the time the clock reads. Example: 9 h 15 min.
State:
12 h 59 min
